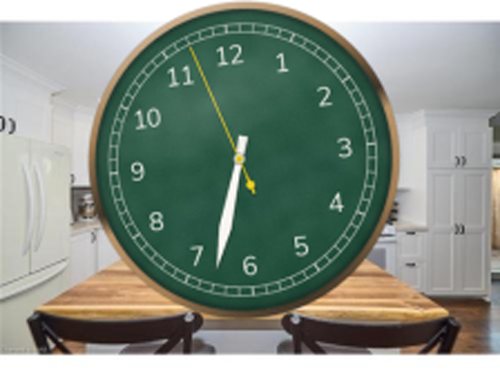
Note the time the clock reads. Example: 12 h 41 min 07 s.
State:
6 h 32 min 57 s
